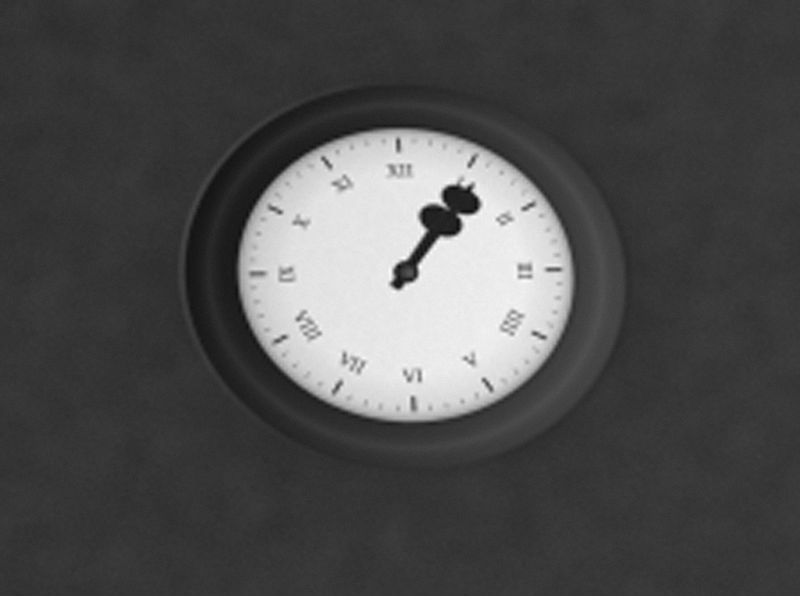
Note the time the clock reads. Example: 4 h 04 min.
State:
1 h 06 min
